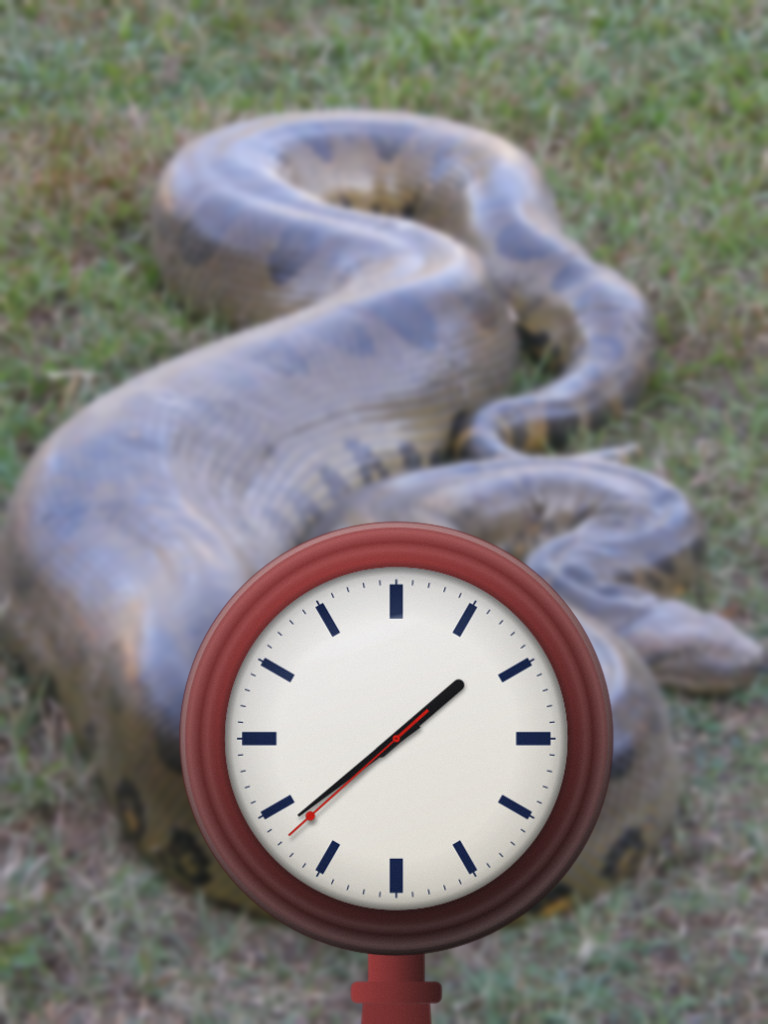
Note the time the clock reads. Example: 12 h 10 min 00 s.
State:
1 h 38 min 38 s
